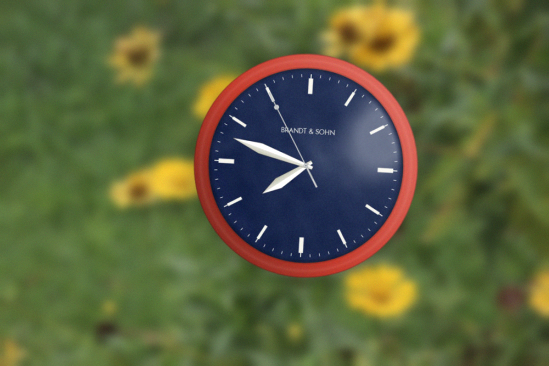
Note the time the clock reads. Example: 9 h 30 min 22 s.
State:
7 h 47 min 55 s
